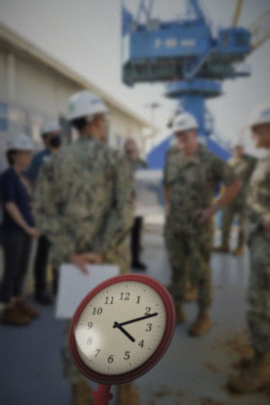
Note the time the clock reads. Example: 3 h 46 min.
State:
4 h 12 min
